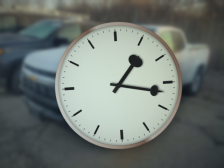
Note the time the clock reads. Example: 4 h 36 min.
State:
1 h 17 min
